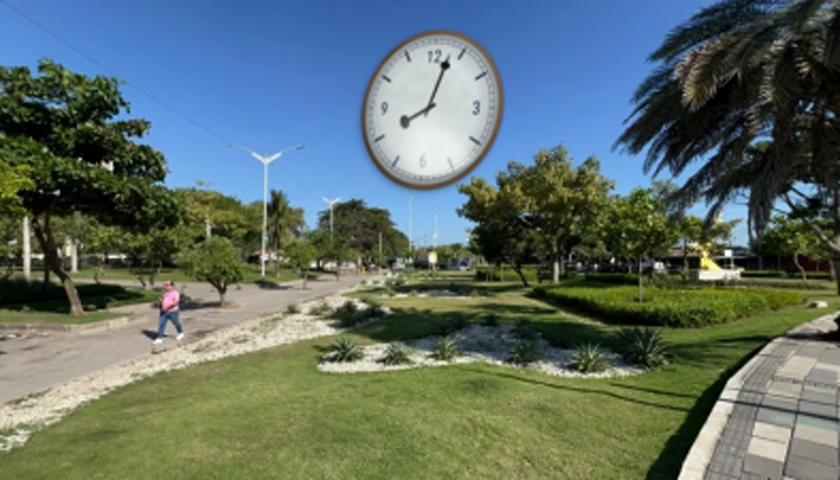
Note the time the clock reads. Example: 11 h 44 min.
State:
8 h 03 min
